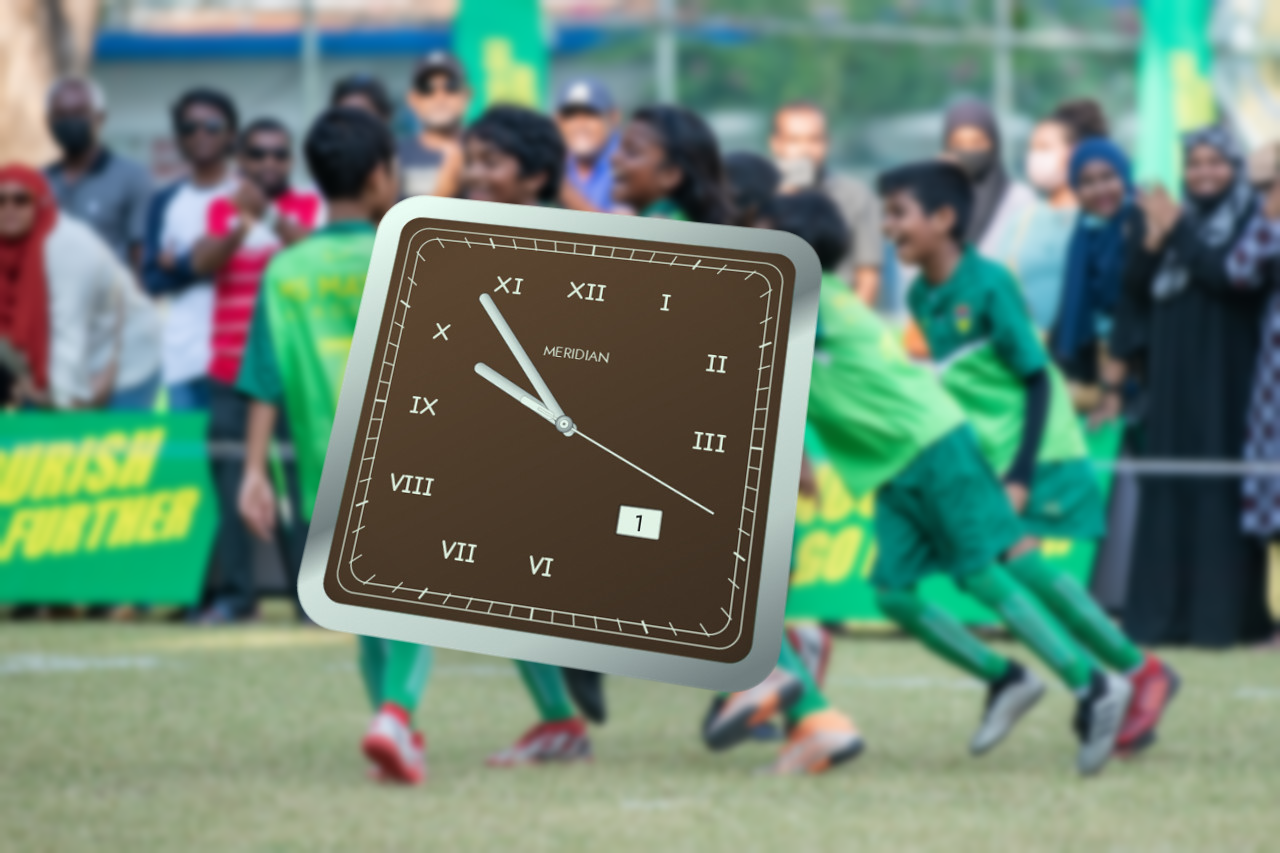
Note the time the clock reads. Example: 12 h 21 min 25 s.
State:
9 h 53 min 19 s
